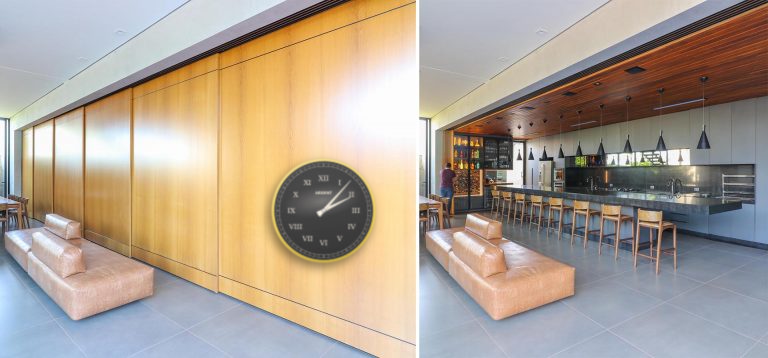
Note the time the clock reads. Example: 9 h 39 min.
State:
2 h 07 min
